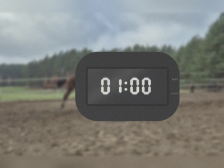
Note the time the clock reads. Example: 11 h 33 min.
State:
1 h 00 min
